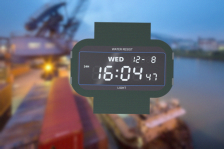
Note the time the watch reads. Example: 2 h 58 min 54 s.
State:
16 h 04 min 47 s
